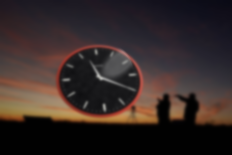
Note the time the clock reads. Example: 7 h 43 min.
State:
11 h 20 min
